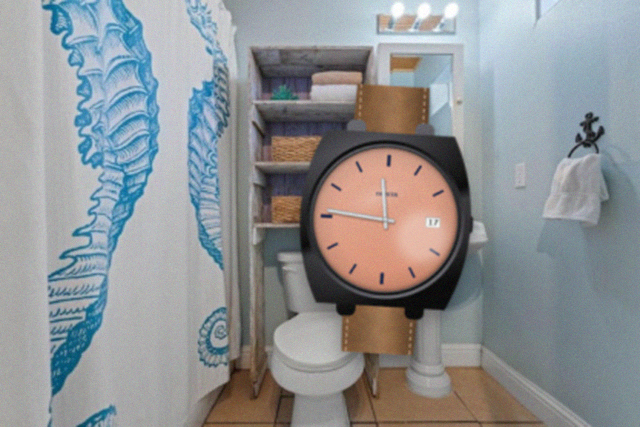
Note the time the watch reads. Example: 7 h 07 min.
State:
11 h 46 min
